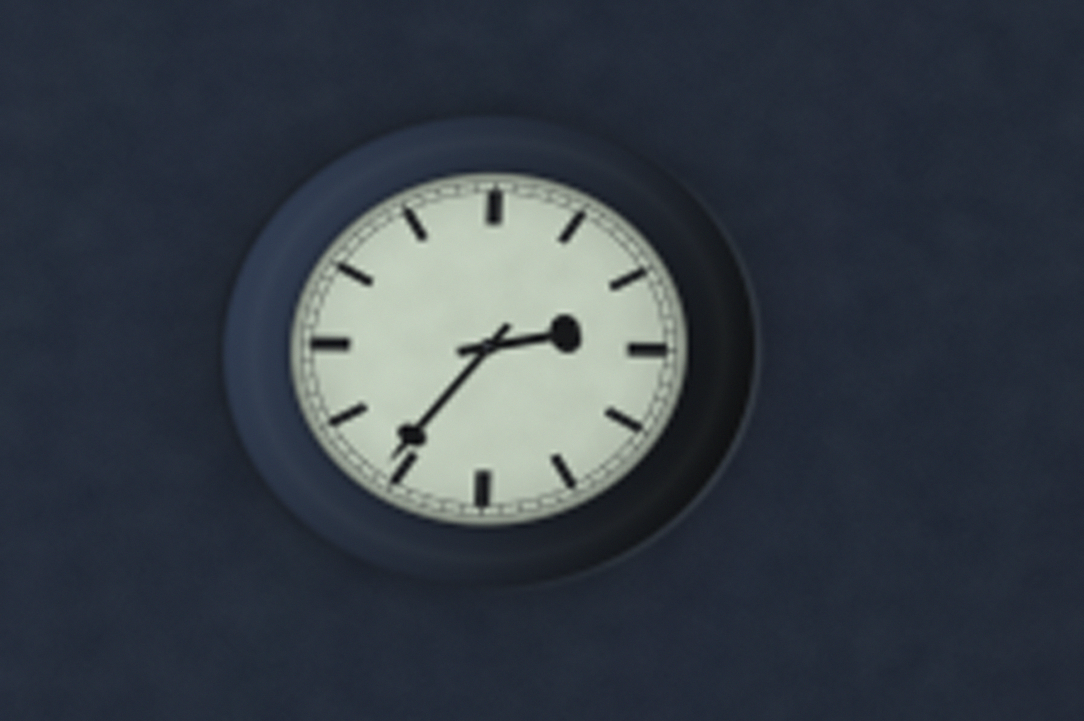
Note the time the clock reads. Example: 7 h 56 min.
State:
2 h 36 min
